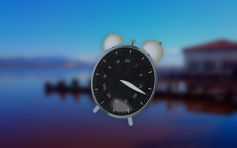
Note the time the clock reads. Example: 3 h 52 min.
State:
3 h 17 min
